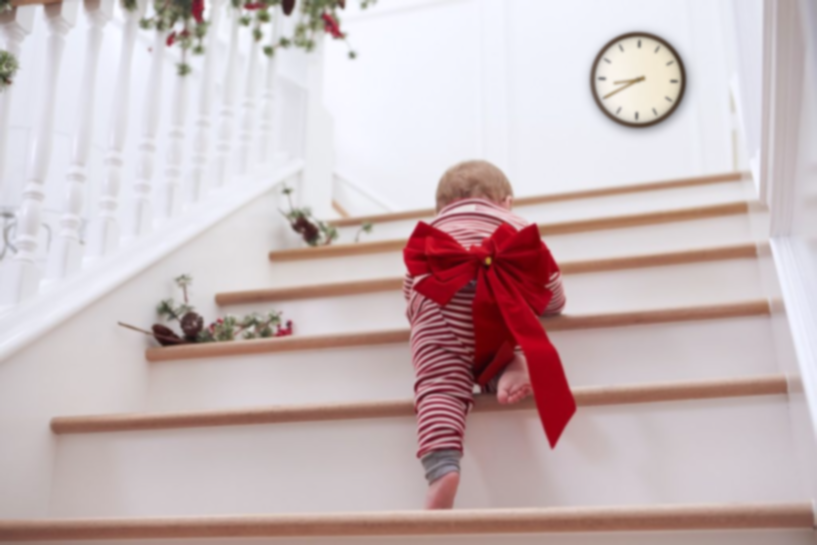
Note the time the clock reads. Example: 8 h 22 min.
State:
8 h 40 min
